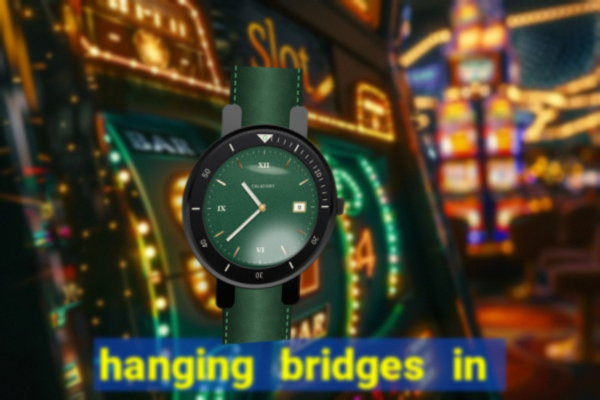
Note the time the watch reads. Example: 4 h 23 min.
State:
10 h 38 min
